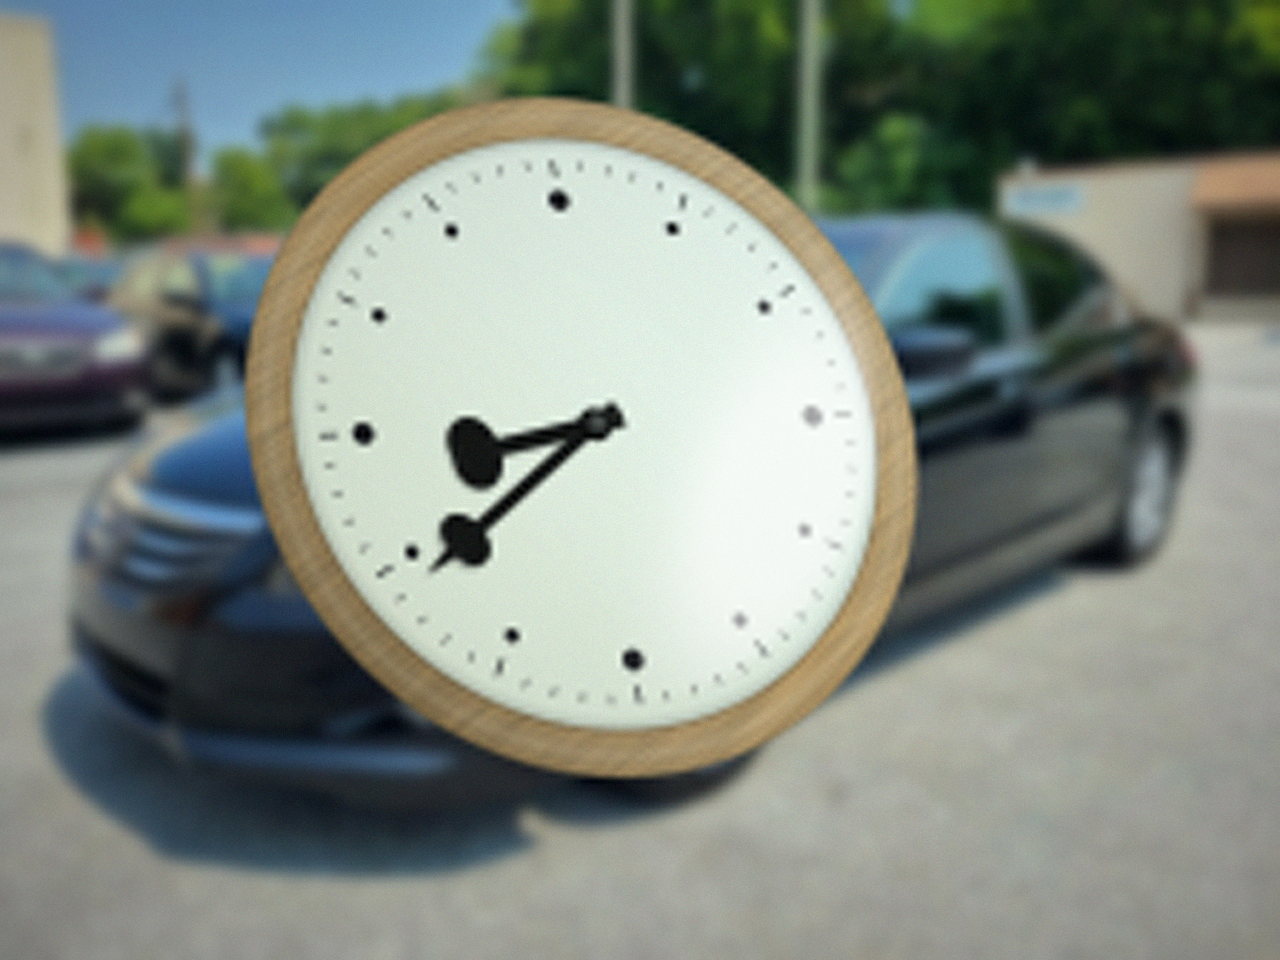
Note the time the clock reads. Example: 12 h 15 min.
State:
8 h 39 min
